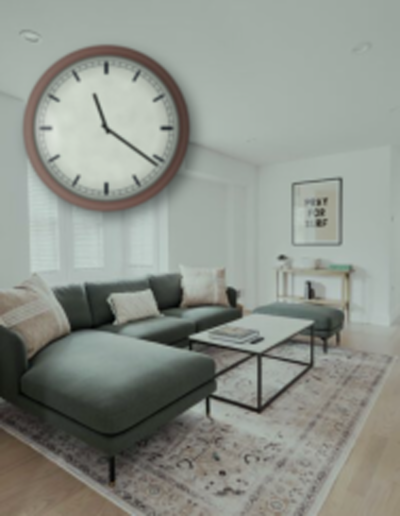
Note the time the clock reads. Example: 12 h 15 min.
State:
11 h 21 min
